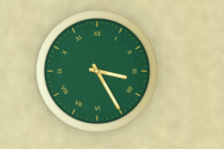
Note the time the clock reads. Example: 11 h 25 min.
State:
3 h 25 min
